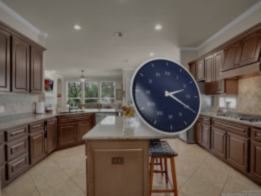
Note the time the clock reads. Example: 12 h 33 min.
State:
2 h 20 min
